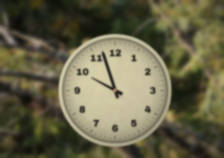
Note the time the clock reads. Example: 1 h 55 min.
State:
9 h 57 min
